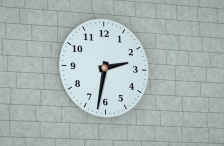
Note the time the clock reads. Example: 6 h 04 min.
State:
2 h 32 min
